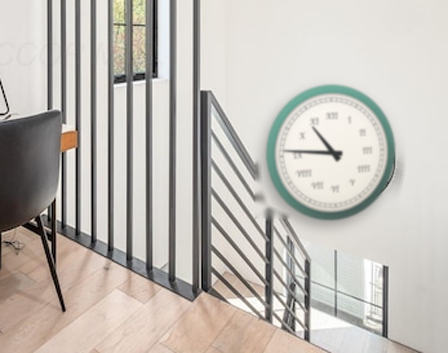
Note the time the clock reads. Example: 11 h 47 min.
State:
10 h 46 min
